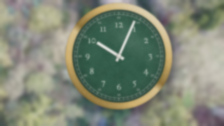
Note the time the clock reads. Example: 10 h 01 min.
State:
10 h 04 min
